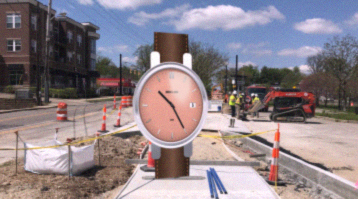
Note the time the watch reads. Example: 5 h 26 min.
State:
10 h 25 min
